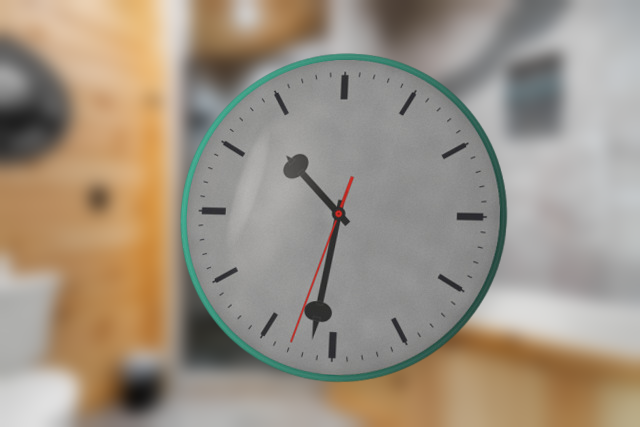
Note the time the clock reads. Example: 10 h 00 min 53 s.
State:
10 h 31 min 33 s
